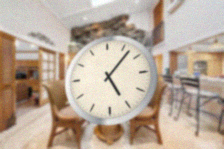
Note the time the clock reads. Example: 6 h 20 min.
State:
5 h 07 min
